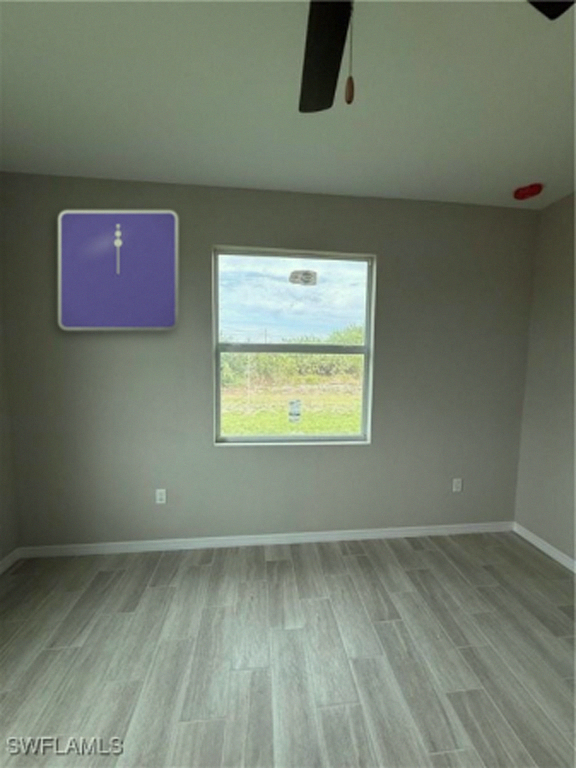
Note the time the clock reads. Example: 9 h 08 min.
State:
12 h 00 min
